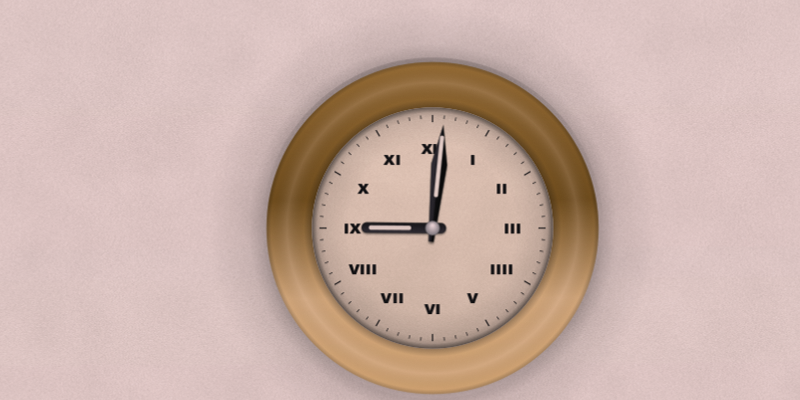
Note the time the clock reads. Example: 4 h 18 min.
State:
9 h 01 min
